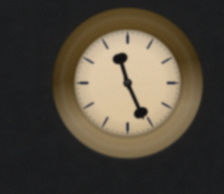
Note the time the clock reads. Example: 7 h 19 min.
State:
11 h 26 min
